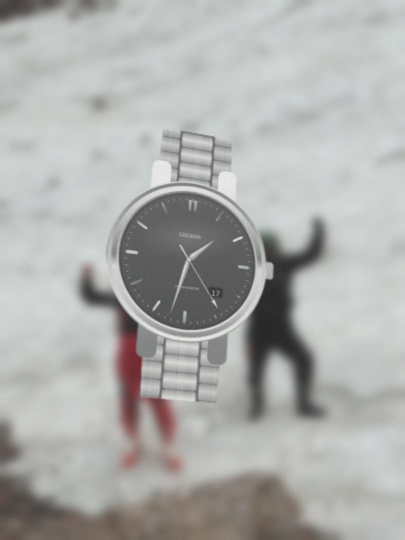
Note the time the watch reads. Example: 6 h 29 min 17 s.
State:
1 h 32 min 24 s
